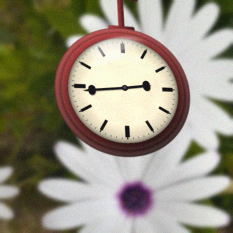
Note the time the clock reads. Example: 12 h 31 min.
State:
2 h 44 min
